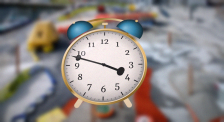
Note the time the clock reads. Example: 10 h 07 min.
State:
3 h 48 min
